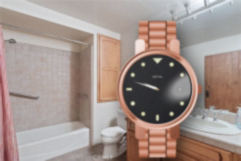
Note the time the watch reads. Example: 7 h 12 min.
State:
9 h 48 min
